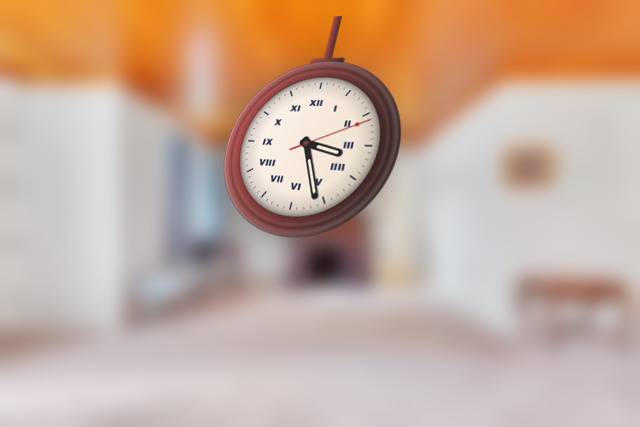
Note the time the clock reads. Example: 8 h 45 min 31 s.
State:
3 h 26 min 11 s
